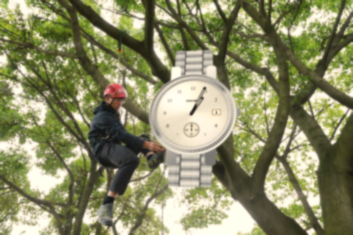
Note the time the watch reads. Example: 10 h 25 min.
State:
1 h 04 min
